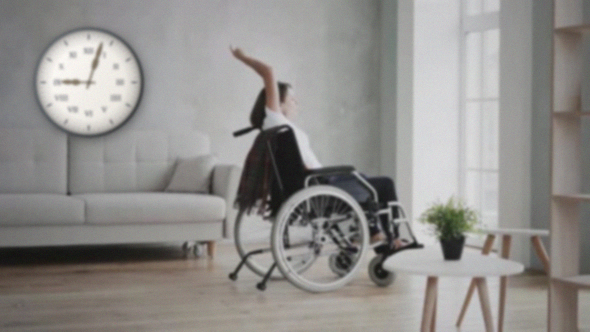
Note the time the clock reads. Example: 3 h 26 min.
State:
9 h 03 min
